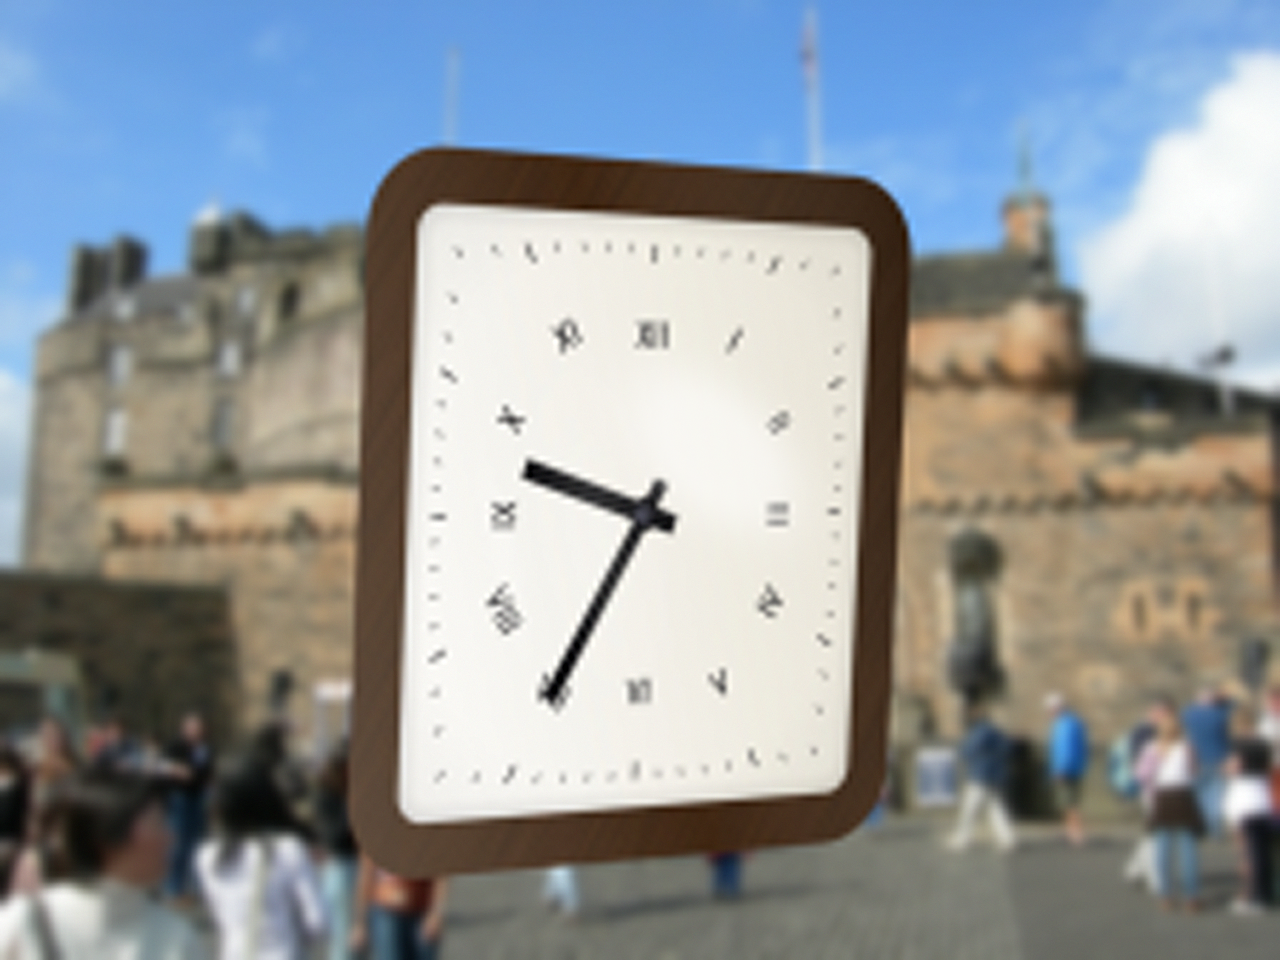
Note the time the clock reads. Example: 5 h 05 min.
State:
9 h 35 min
